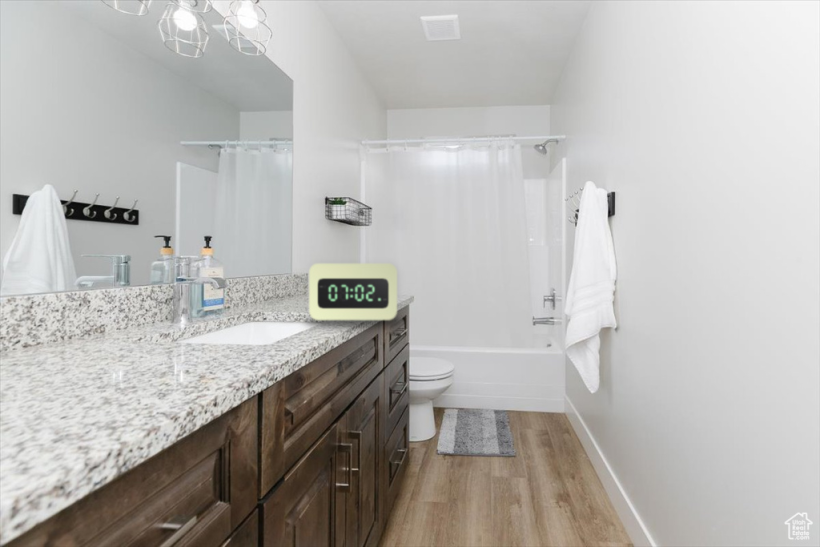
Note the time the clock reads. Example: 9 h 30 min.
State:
7 h 02 min
